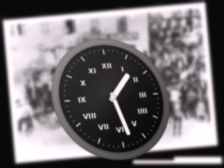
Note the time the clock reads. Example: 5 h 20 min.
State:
1 h 28 min
